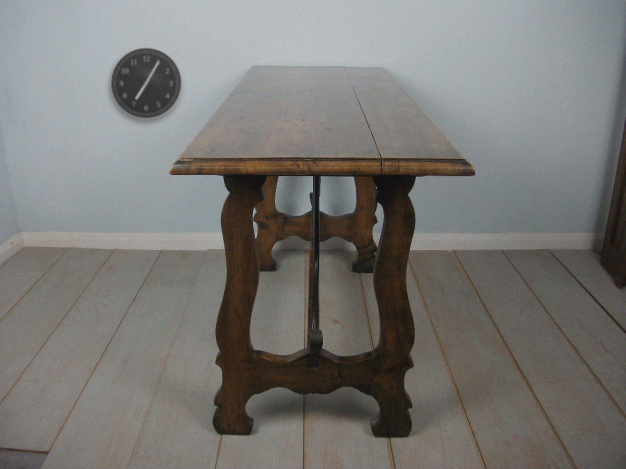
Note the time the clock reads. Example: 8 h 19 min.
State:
7 h 05 min
